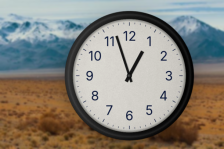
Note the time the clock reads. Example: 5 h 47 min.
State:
12 h 57 min
